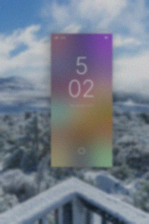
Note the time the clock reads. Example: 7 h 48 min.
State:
5 h 02 min
